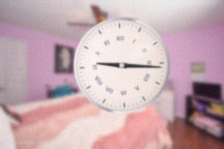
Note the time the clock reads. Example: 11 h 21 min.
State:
9 h 16 min
